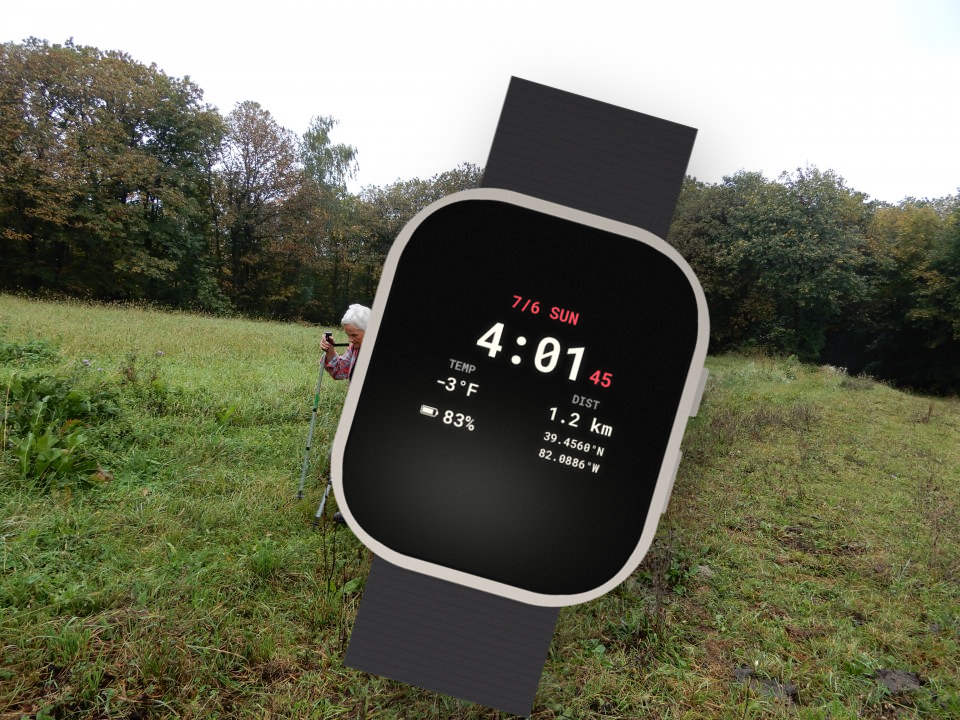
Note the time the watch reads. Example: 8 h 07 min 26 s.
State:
4 h 01 min 45 s
